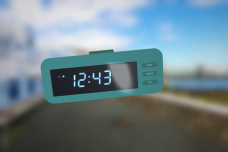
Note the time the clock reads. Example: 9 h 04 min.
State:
12 h 43 min
